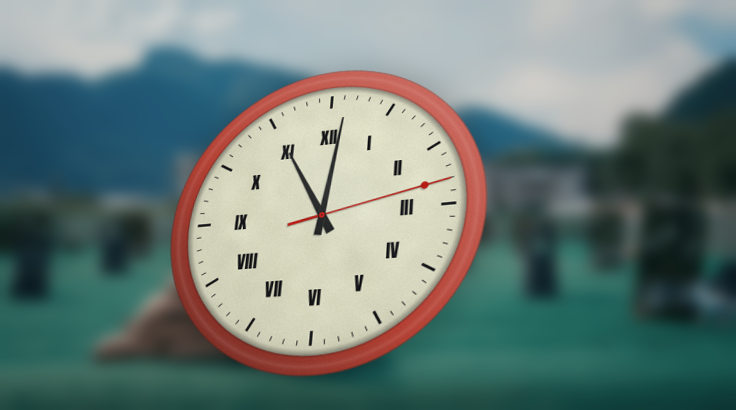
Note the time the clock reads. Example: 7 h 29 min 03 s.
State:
11 h 01 min 13 s
